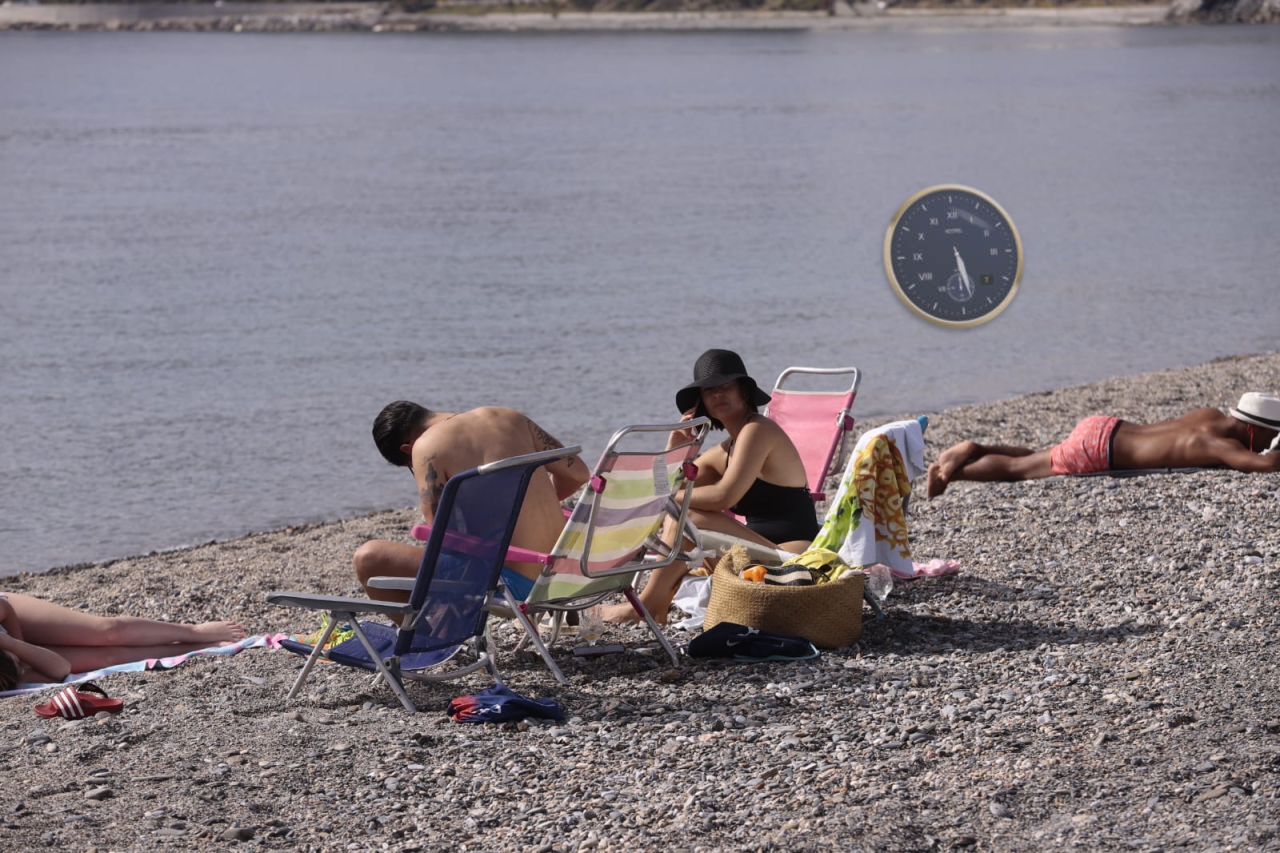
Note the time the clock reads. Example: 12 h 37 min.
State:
5 h 28 min
